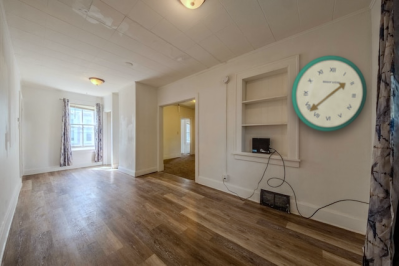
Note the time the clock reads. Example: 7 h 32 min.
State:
1 h 38 min
